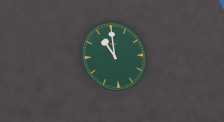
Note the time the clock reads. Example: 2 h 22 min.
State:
11 h 00 min
